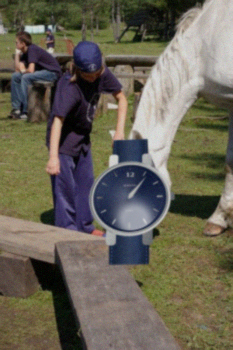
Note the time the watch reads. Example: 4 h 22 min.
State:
1 h 06 min
